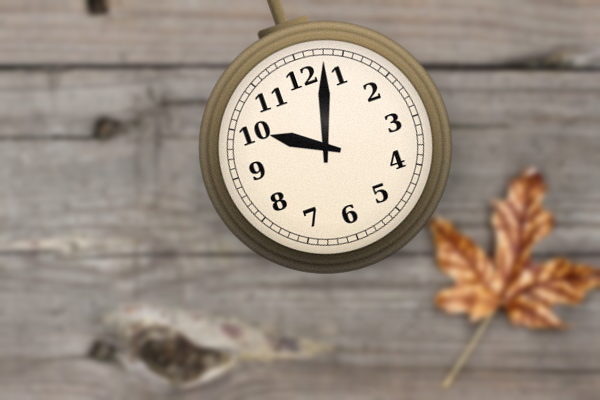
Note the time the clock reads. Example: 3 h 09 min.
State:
10 h 03 min
